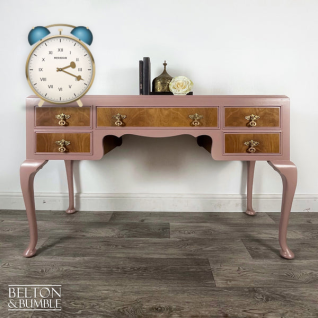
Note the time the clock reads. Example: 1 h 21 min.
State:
2 h 19 min
